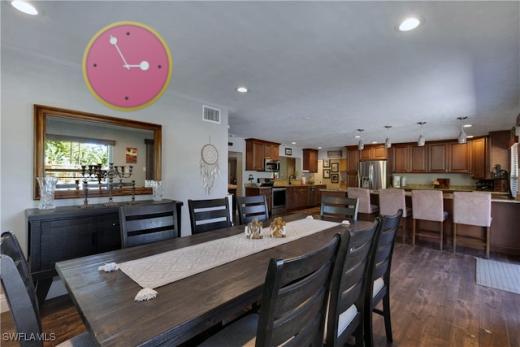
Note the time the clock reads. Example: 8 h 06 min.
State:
2 h 55 min
